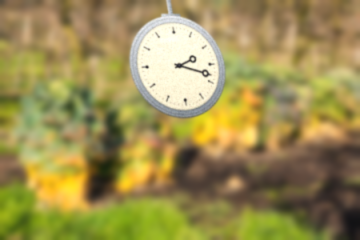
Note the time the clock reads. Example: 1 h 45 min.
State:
2 h 18 min
